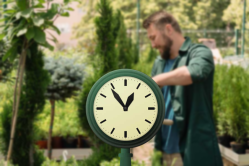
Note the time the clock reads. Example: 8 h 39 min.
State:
12 h 54 min
